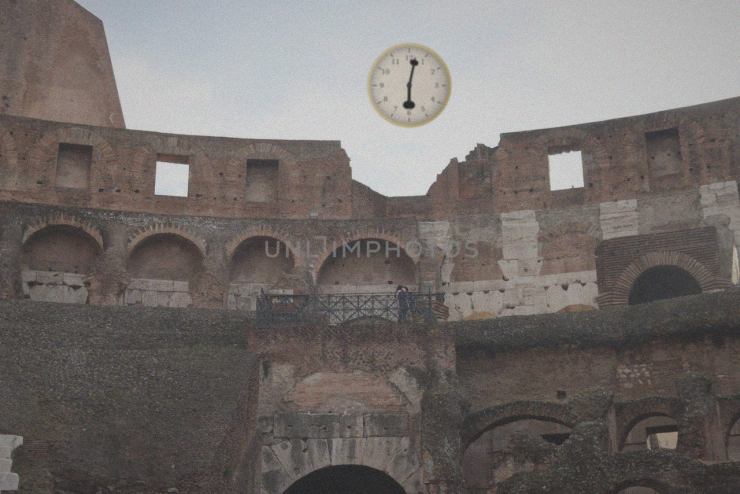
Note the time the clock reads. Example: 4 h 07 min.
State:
6 h 02 min
